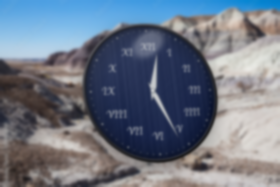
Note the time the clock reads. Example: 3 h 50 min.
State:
12 h 26 min
